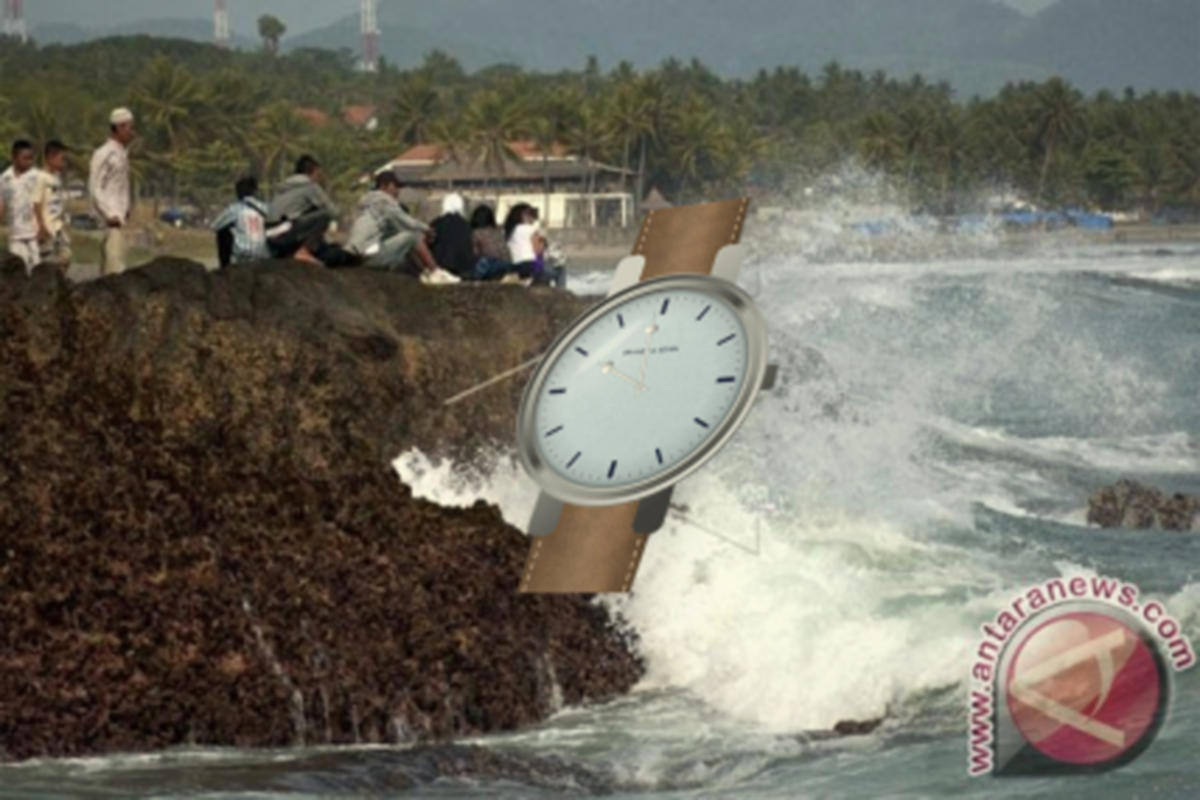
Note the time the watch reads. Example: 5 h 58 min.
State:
9 h 59 min
